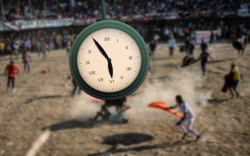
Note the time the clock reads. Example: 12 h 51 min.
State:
5 h 55 min
